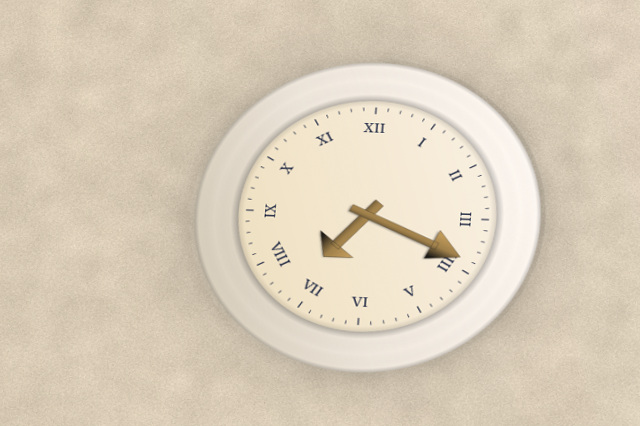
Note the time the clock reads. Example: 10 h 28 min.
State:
7 h 19 min
